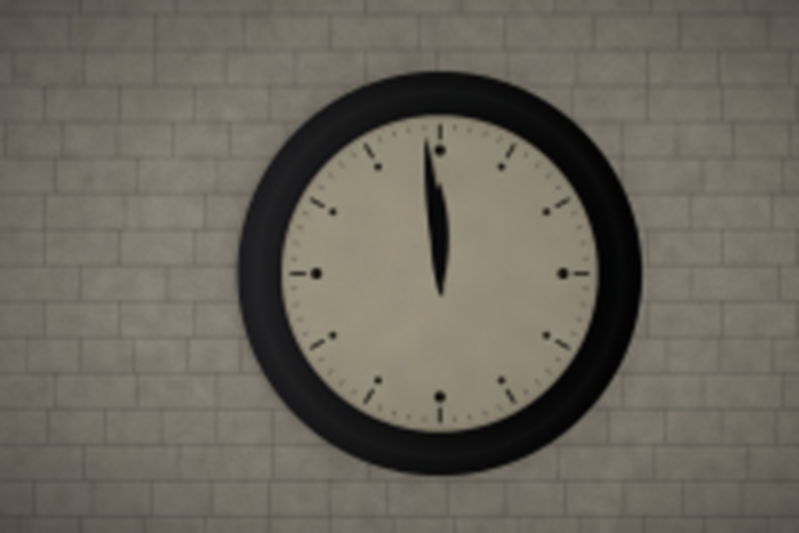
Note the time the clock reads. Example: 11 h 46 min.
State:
11 h 59 min
